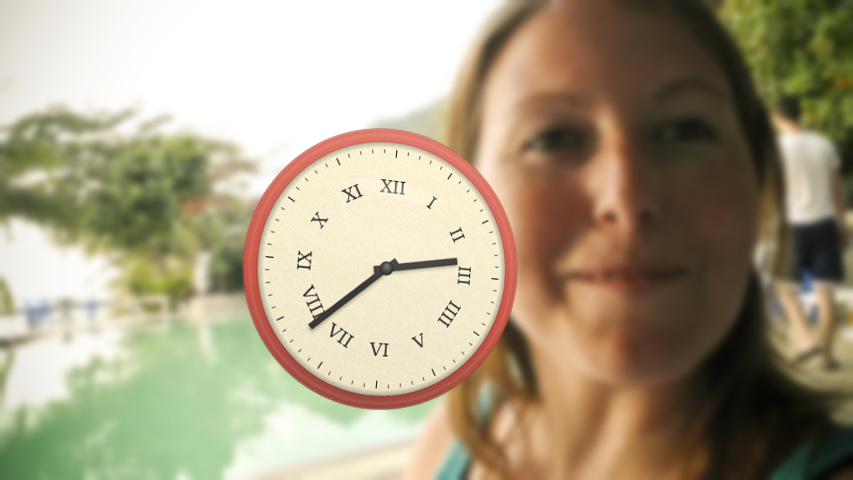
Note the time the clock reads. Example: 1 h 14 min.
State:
2 h 38 min
